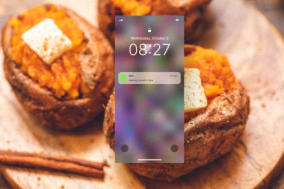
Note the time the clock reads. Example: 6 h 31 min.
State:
8 h 27 min
